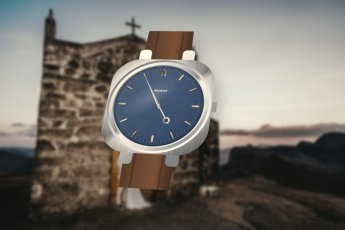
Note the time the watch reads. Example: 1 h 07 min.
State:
4 h 55 min
